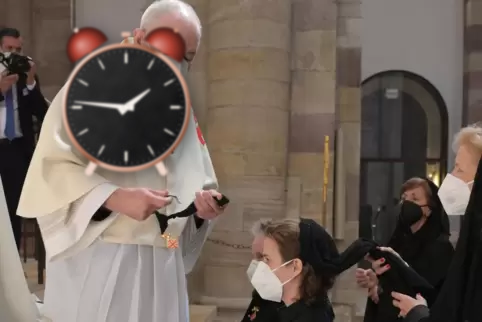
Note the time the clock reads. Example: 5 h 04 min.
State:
1 h 46 min
